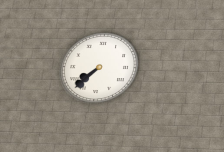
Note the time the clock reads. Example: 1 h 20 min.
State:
7 h 37 min
